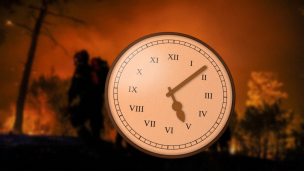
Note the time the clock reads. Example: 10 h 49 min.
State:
5 h 08 min
